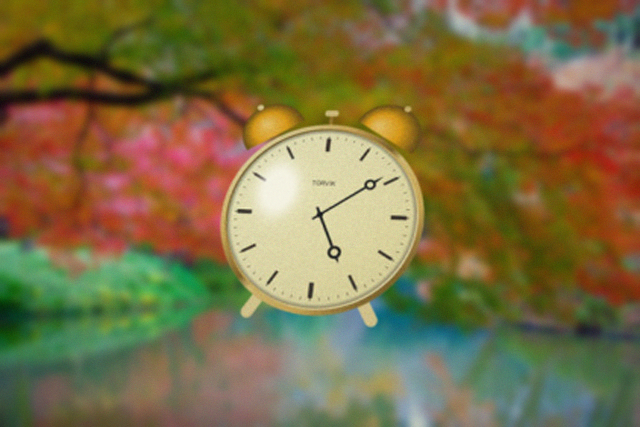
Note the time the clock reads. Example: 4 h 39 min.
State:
5 h 09 min
